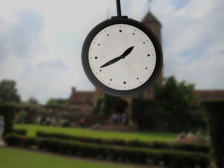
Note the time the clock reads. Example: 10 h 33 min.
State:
1 h 41 min
